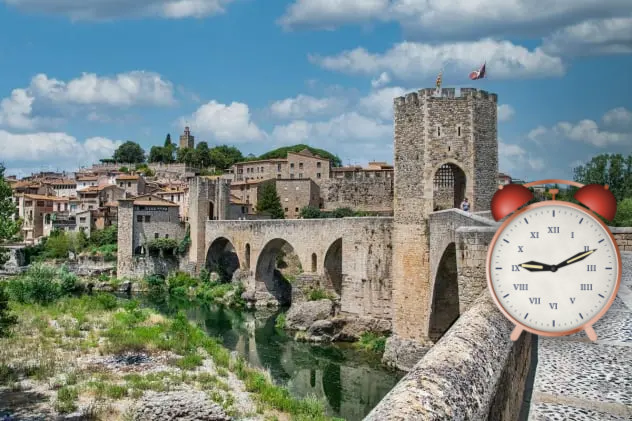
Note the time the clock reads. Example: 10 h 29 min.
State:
9 h 11 min
